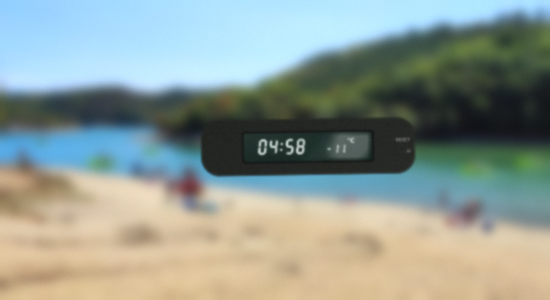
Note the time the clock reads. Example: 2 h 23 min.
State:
4 h 58 min
